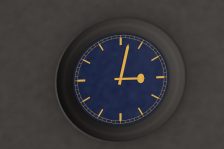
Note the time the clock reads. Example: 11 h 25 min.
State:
3 h 02 min
